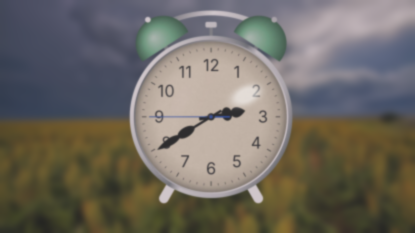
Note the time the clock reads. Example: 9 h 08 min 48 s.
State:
2 h 39 min 45 s
